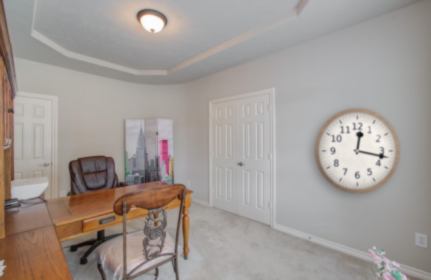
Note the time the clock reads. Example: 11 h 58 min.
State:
12 h 17 min
